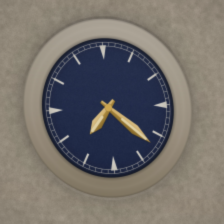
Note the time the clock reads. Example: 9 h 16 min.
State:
7 h 22 min
